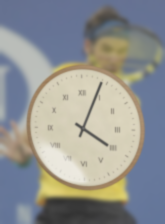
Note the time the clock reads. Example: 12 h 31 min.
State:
4 h 04 min
